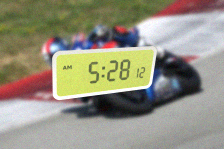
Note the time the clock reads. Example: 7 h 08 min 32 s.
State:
5 h 28 min 12 s
